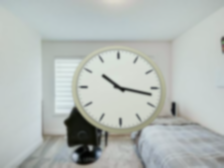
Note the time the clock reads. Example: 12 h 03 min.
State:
10 h 17 min
